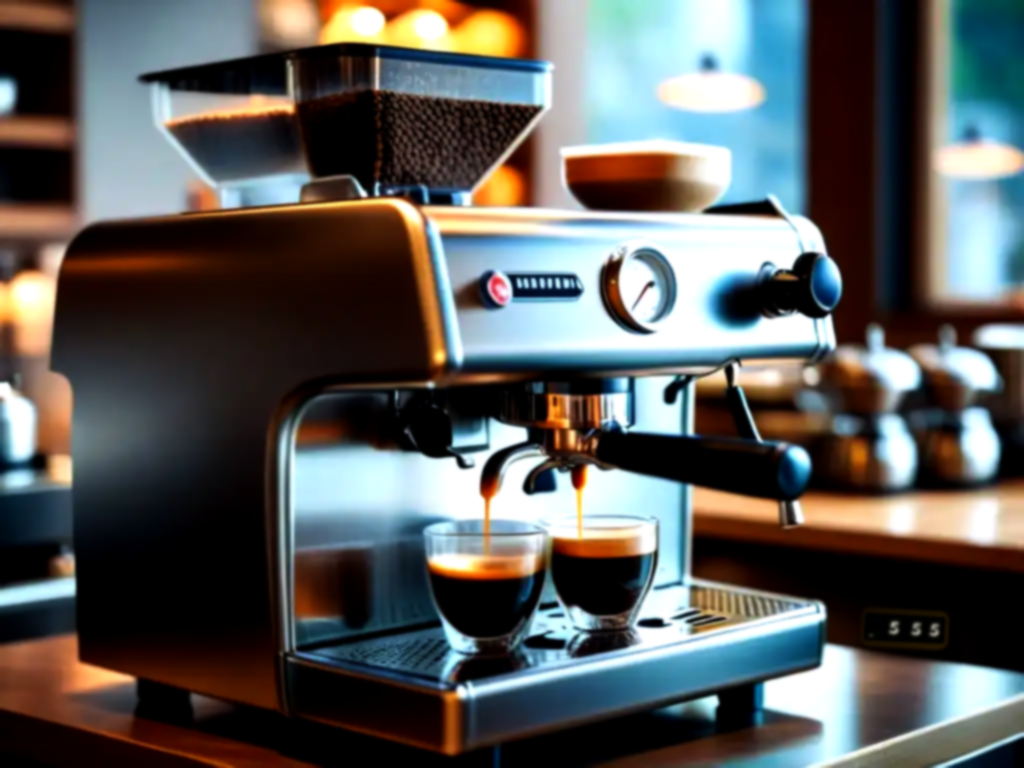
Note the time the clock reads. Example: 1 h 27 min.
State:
5 h 55 min
